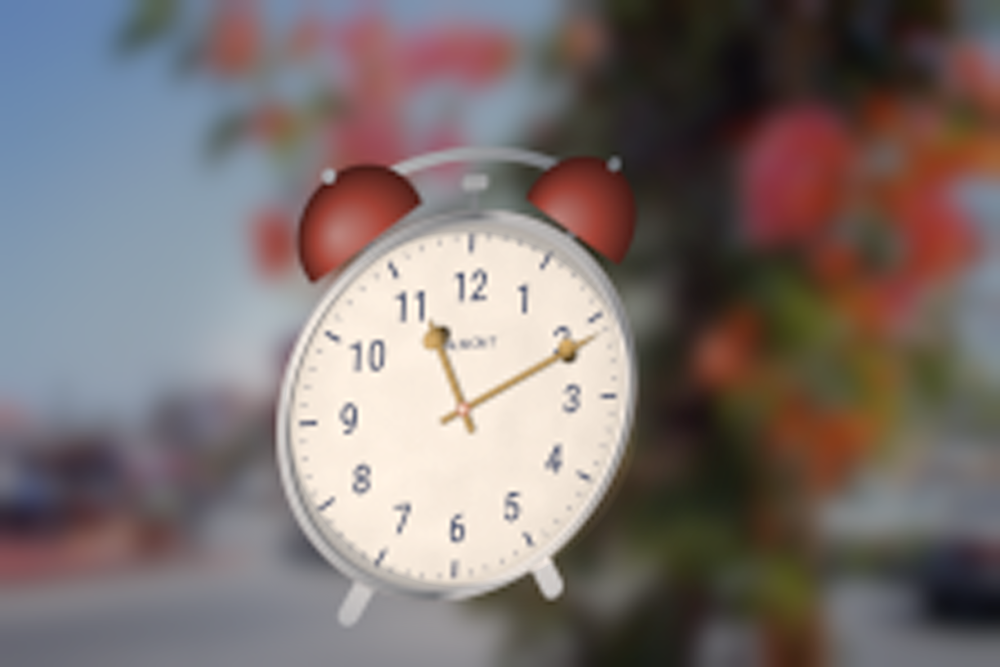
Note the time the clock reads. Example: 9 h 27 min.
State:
11 h 11 min
